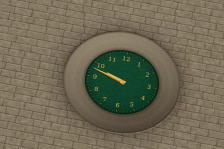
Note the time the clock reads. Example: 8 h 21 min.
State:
9 h 48 min
